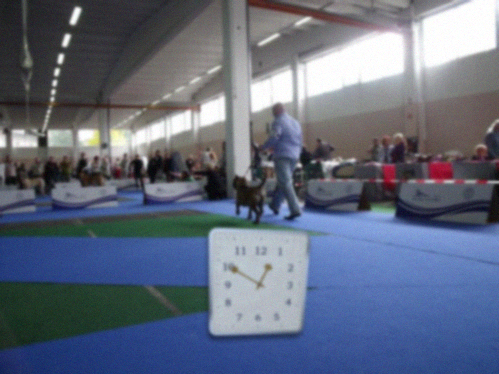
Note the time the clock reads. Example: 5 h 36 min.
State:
12 h 50 min
